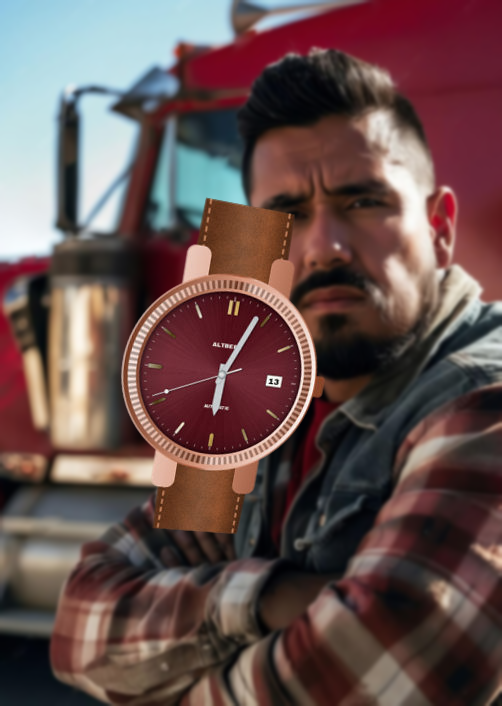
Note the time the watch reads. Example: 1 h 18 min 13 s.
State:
6 h 03 min 41 s
